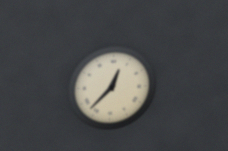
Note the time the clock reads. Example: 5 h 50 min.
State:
12 h 37 min
